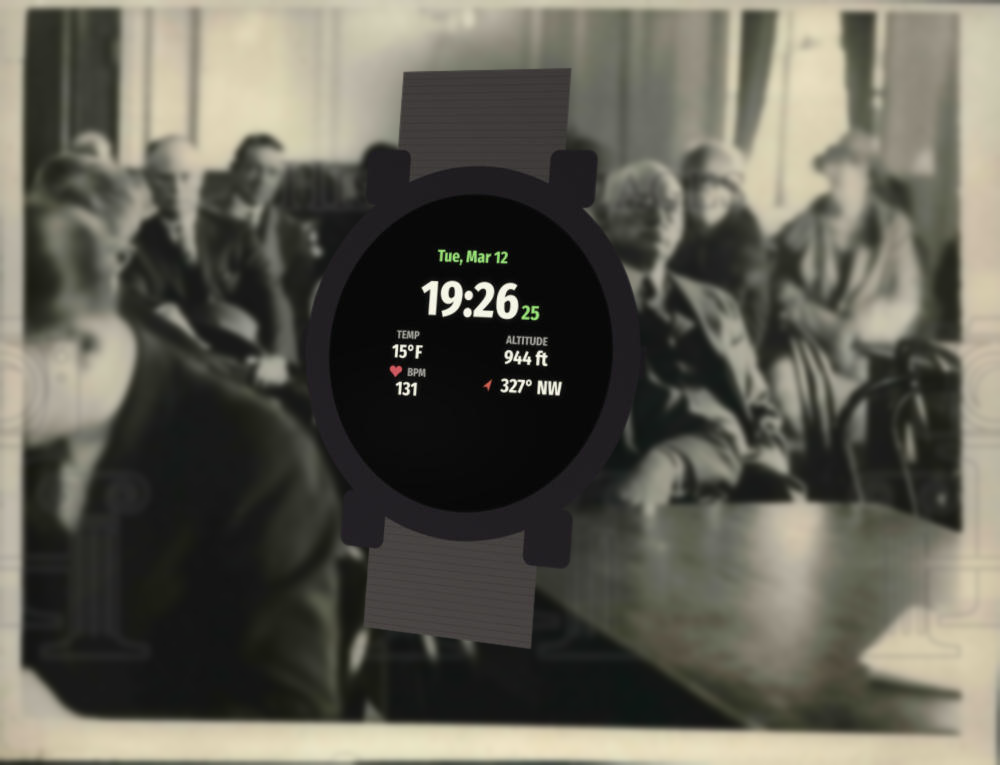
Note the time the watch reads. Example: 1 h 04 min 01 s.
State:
19 h 26 min 25 s
